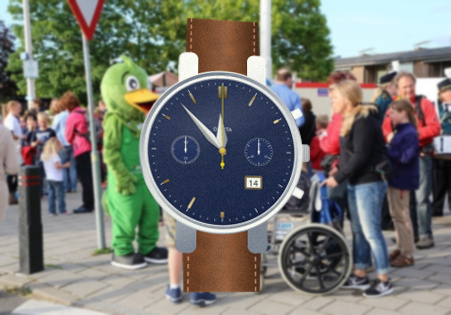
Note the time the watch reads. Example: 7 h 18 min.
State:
11 h 53 min
